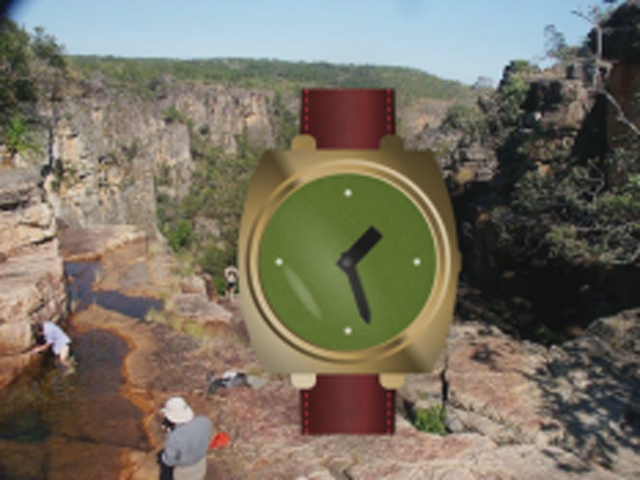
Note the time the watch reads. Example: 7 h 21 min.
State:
1 h 27 min
